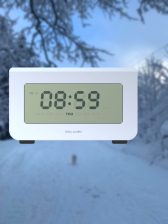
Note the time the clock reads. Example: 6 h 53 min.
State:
8 h 59 min
